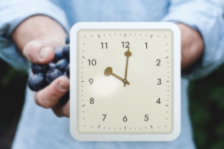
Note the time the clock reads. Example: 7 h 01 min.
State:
10 h 01 min
